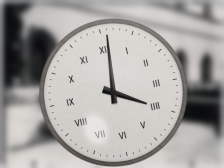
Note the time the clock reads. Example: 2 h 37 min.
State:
4 h 01 min
